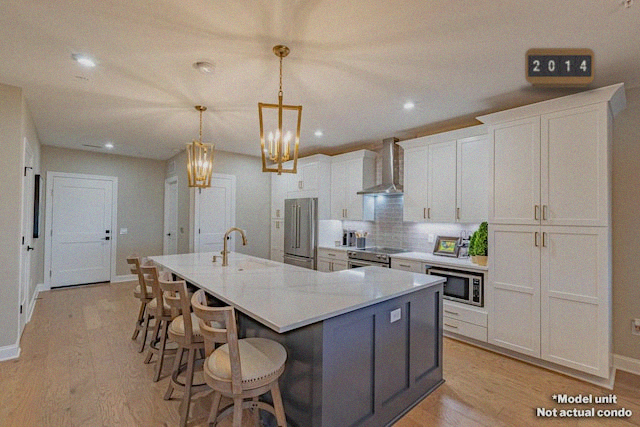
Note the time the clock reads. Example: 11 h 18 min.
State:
20 h 14 min
